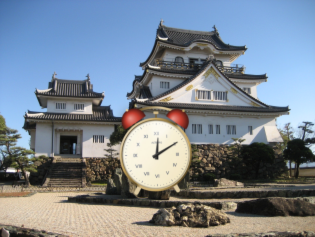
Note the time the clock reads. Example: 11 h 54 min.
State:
12 h 10 min
